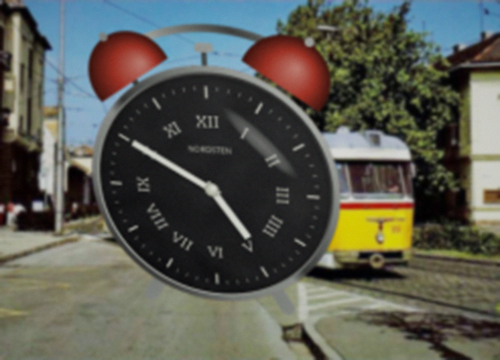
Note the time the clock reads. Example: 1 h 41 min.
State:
4 h 50 min
